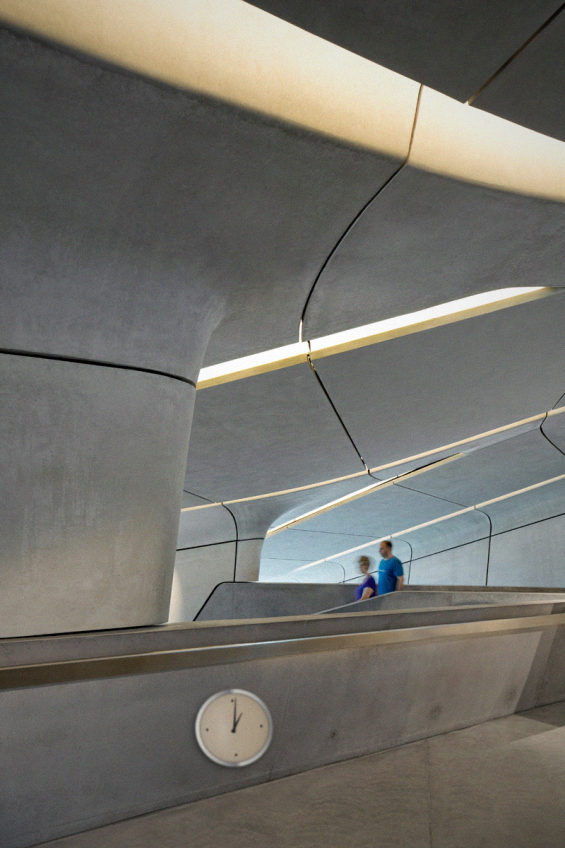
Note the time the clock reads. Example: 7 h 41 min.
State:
1 h 01 min
